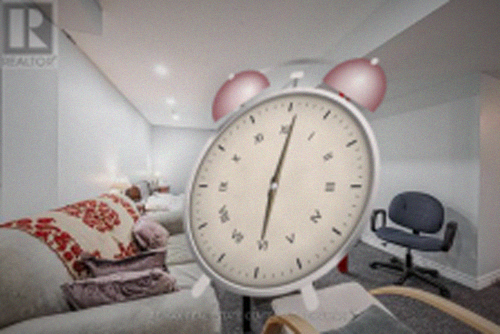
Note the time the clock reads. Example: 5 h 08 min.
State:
6 h 01 min
